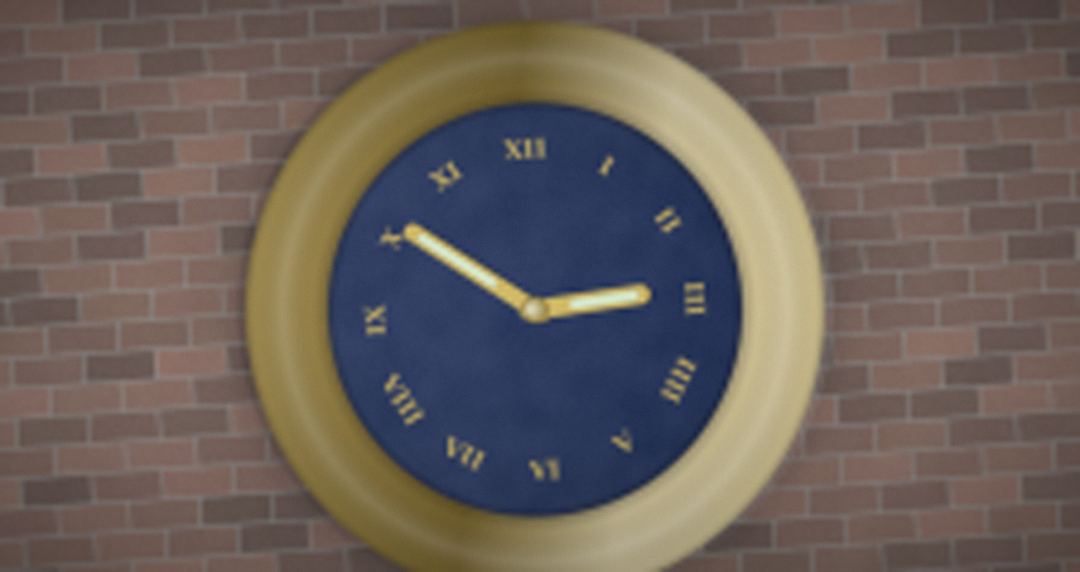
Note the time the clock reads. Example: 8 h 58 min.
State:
2 h 51 min
